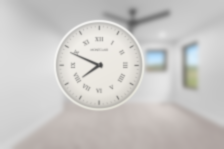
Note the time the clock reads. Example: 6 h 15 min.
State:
7 h 49 min
